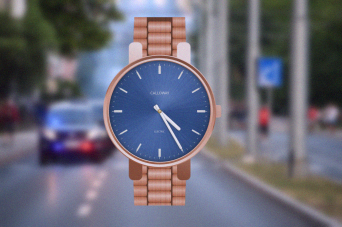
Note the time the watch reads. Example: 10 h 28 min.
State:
4 h 25 min
